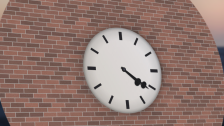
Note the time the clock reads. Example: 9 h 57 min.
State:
4 h 21 min
